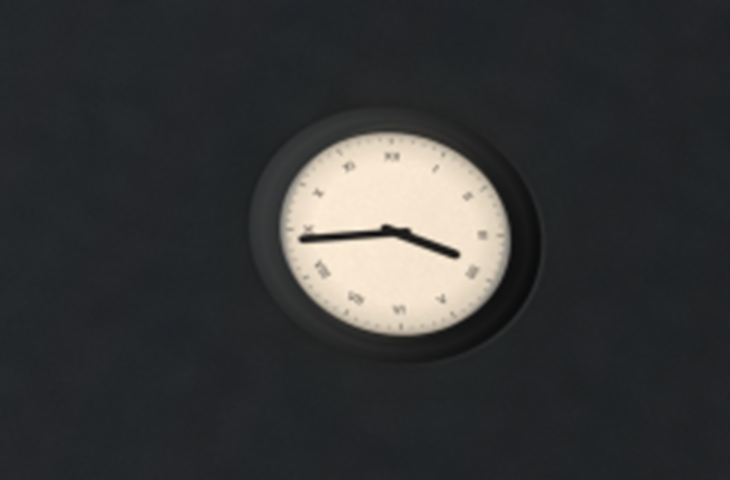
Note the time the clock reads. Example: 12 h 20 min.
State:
3 h 44 min
